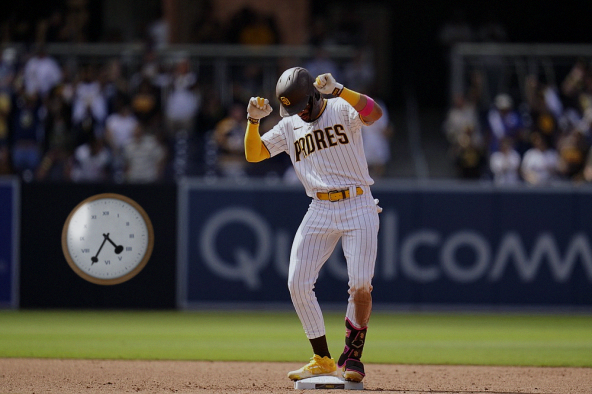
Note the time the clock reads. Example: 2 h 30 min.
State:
4 h 35 min
